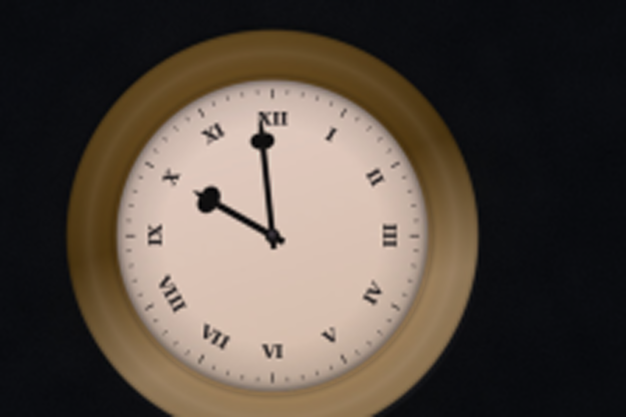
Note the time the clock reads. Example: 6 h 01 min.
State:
9 h 59 min
